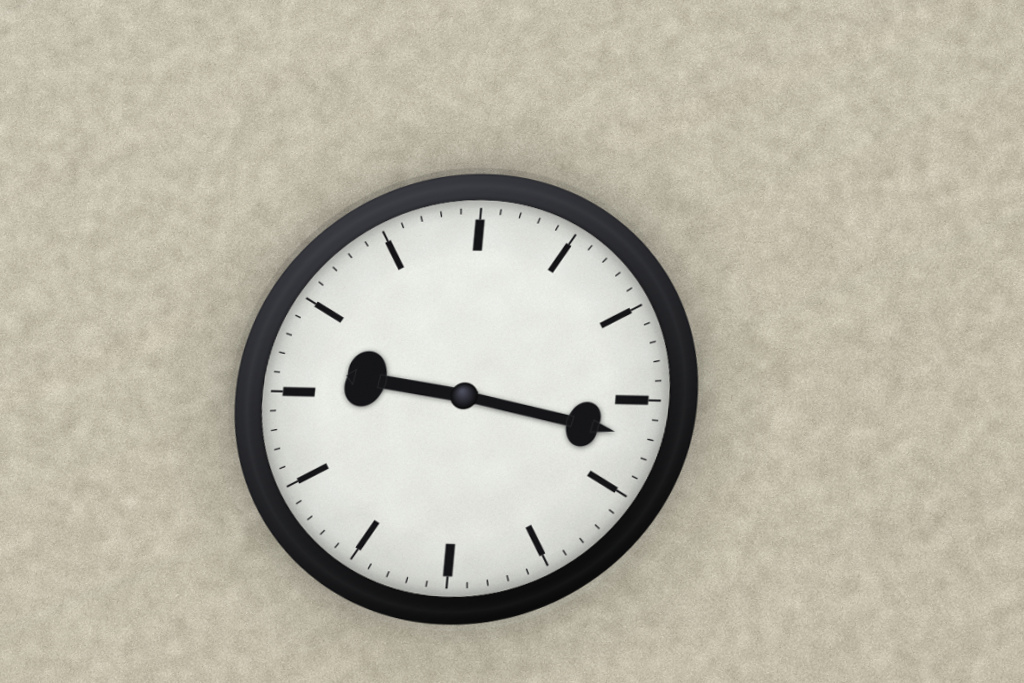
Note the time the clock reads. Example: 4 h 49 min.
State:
9 h 17 min
